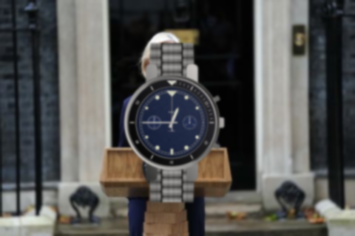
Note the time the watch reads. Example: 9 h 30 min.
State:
12 h 45 min
